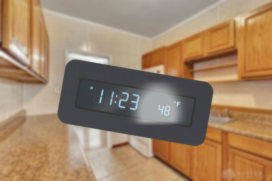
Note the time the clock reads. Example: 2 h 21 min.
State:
11 h 23 min
